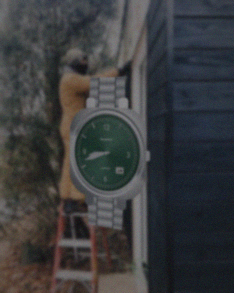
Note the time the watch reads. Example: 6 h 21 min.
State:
8 h 42 min
